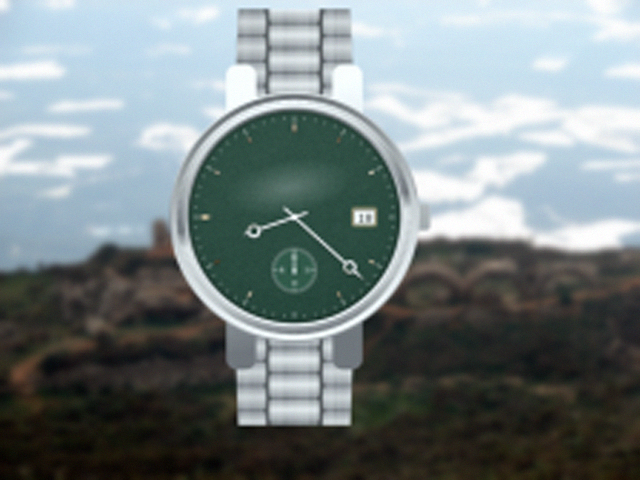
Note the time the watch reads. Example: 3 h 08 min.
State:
8 h 22 min
